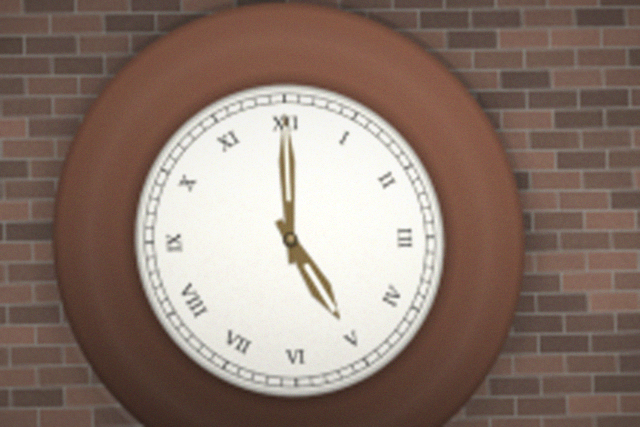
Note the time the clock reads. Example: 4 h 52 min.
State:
5 h 00 min
